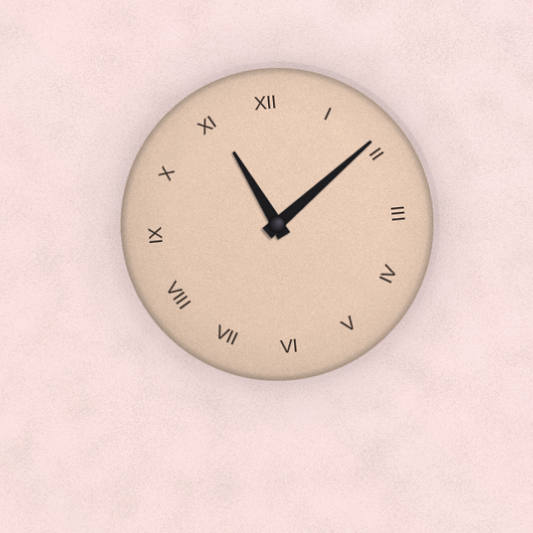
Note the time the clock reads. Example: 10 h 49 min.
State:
11 h 09 min
